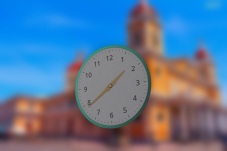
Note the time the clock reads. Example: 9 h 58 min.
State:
1 h 39 min
